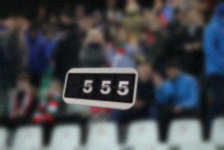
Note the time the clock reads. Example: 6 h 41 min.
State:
5 h 55 min
